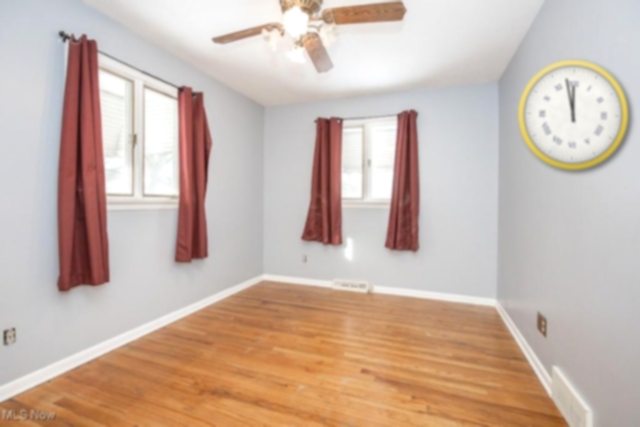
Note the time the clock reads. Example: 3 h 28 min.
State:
11 h 58 min
